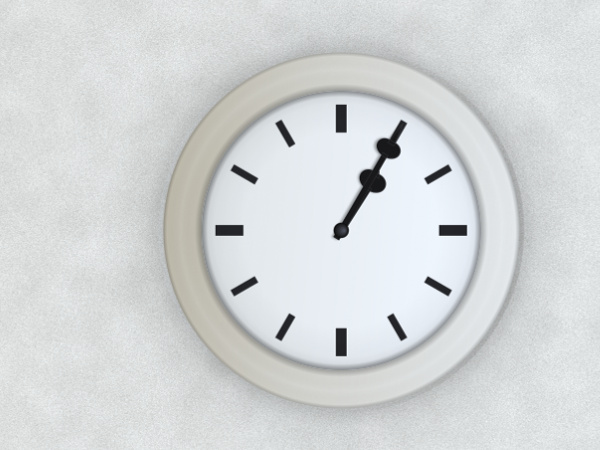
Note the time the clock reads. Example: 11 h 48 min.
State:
1 h 05 min
